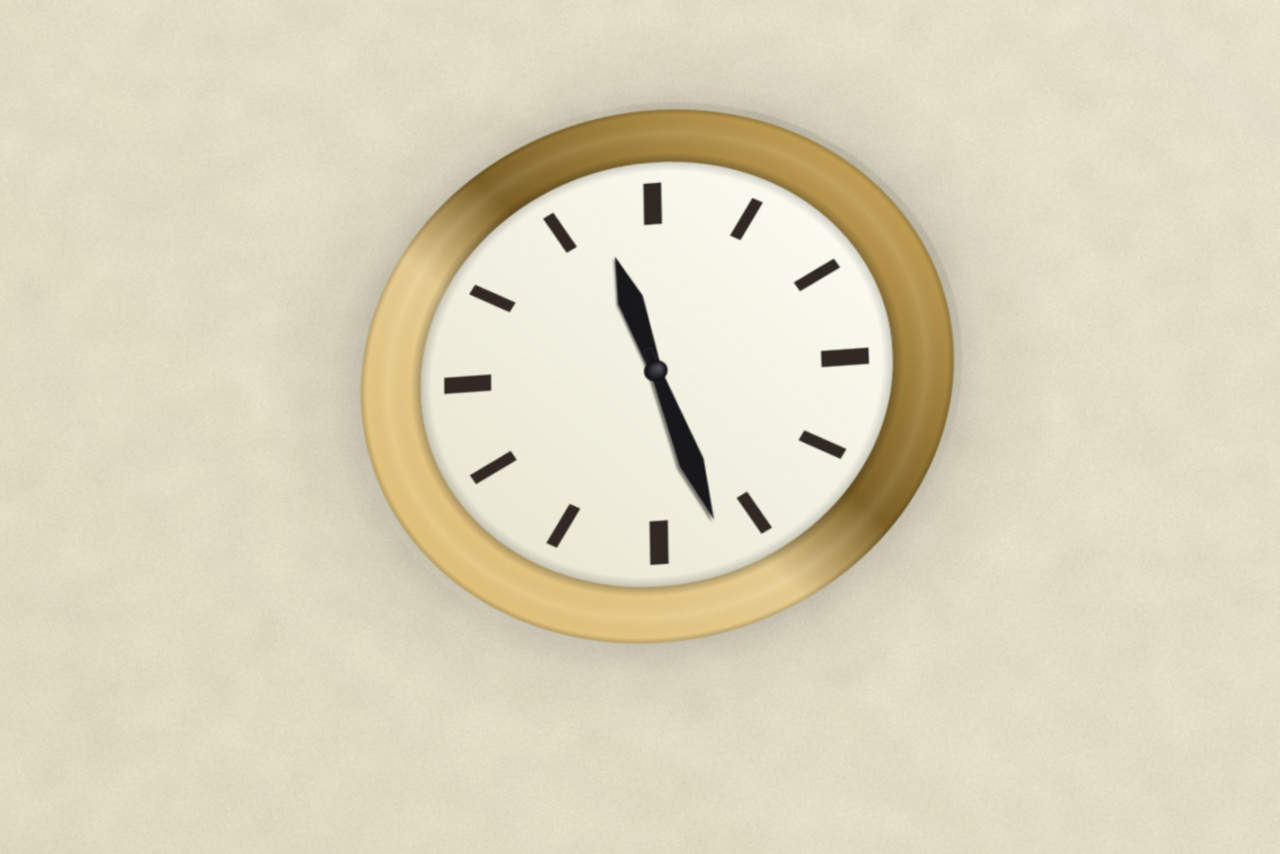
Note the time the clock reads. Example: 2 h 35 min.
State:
11 h 27 min
